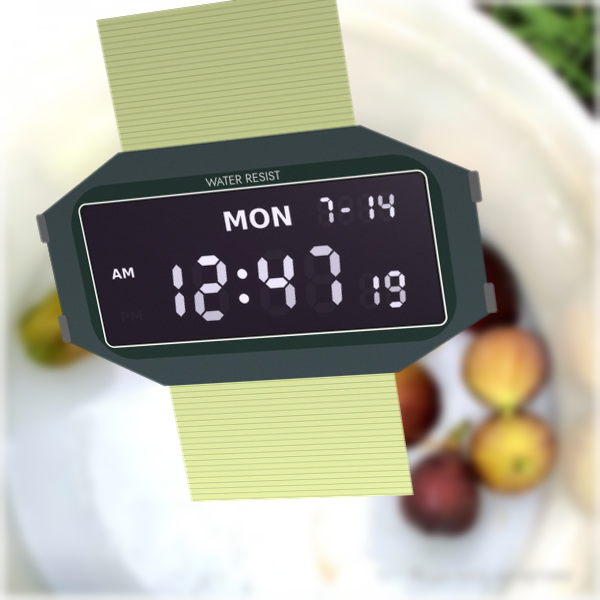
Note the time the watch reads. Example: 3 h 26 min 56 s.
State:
12 h 47 min 19 s
